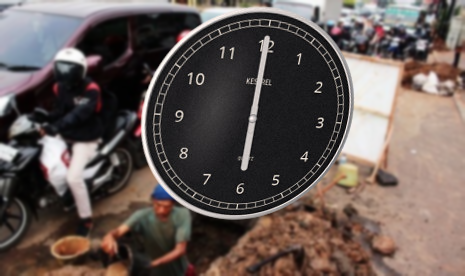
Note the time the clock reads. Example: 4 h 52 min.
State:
6 h 00 min
